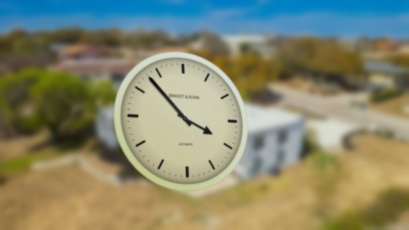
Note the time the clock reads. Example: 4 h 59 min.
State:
3 h 53 min
